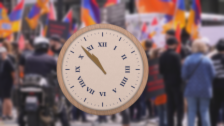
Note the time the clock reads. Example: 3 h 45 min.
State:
10 h 53 min
